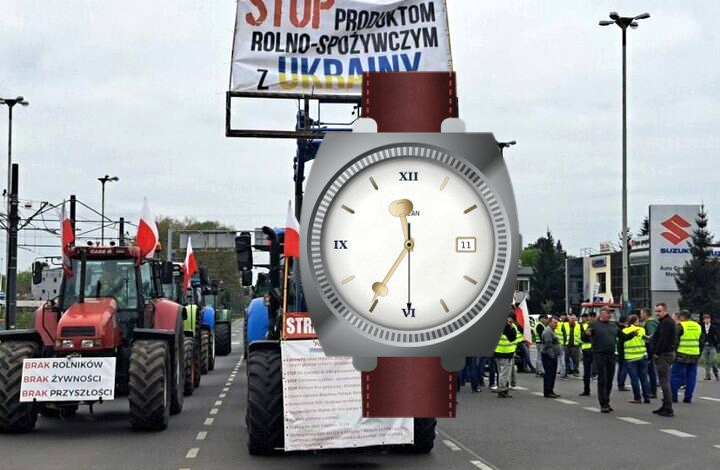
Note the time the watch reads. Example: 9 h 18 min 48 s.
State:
11 h 35 min 30 s
